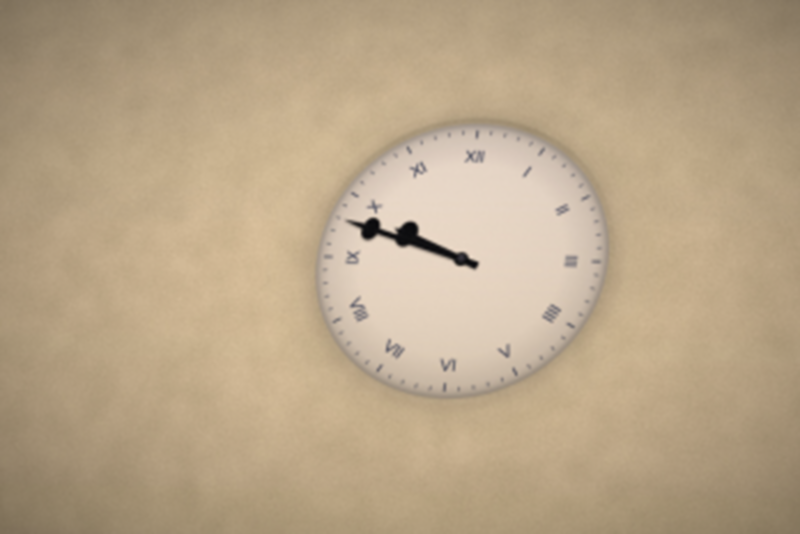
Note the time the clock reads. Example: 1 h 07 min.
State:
9 h 48 min
